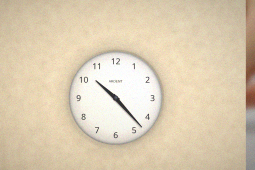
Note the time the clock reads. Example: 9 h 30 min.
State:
10 h 23 min
